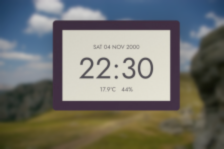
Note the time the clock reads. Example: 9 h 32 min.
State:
22 h 30 min
